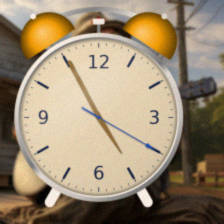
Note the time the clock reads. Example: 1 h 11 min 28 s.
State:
4 h 55 min 20 s
